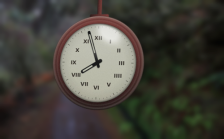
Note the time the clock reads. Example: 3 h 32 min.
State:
7 h 57 min
